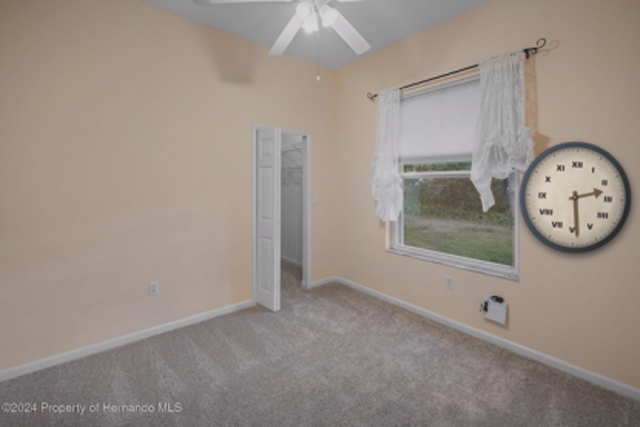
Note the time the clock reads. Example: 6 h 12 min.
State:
2 h 29 min
